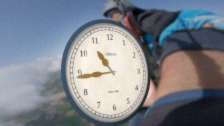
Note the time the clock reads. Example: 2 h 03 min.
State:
10 h 44 min
